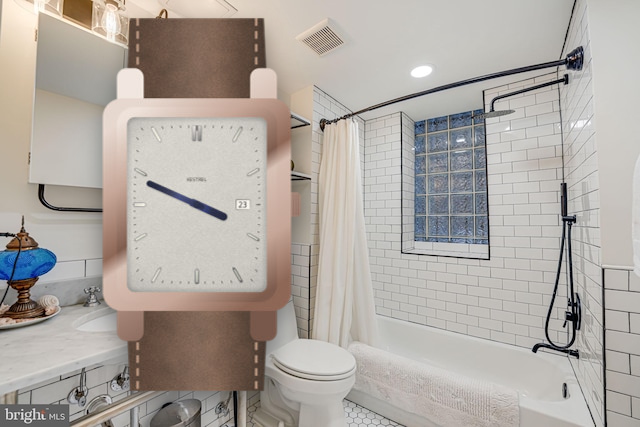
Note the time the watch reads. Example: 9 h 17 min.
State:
3 h 49 min
